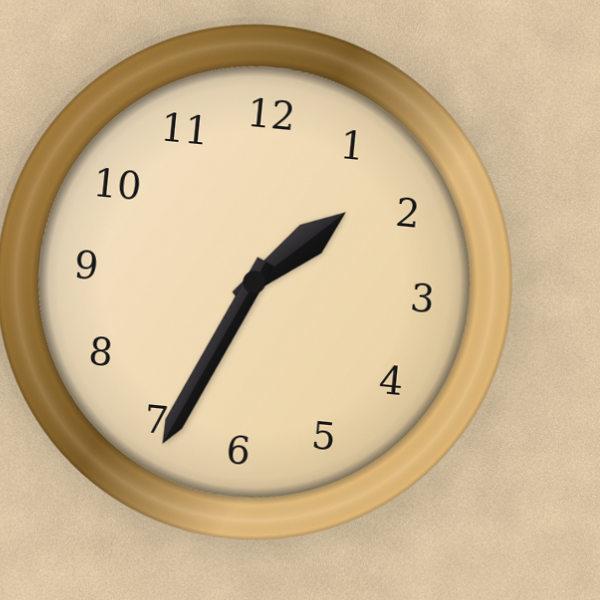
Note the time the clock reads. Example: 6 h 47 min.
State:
1 h 34 min
